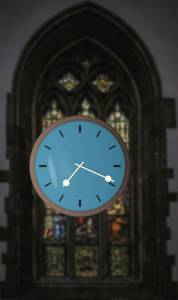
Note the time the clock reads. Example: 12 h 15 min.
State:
7 h 19 min
